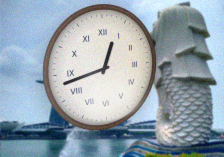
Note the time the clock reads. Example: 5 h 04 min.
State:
12 h 43 min
